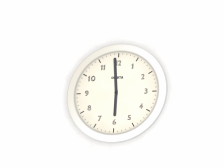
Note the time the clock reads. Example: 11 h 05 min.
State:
5 h 59 min
